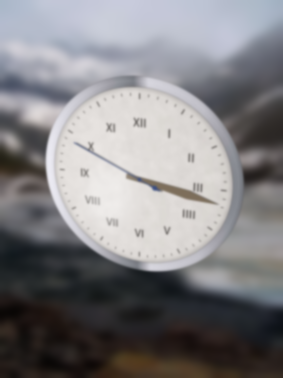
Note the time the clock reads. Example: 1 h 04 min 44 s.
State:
3 h 16 min 49 s
